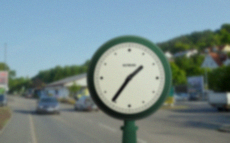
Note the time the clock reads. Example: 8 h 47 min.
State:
1 h 36 min
